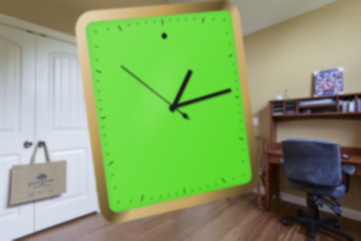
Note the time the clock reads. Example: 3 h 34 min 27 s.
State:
1 h 13 min 52 s
